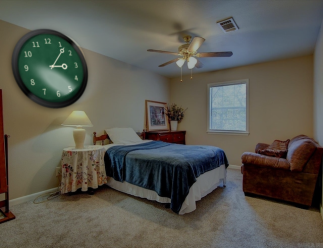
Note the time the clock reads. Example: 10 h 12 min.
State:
3 h 07 min
